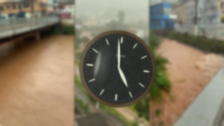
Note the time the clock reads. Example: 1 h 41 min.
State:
4 h 59 min
